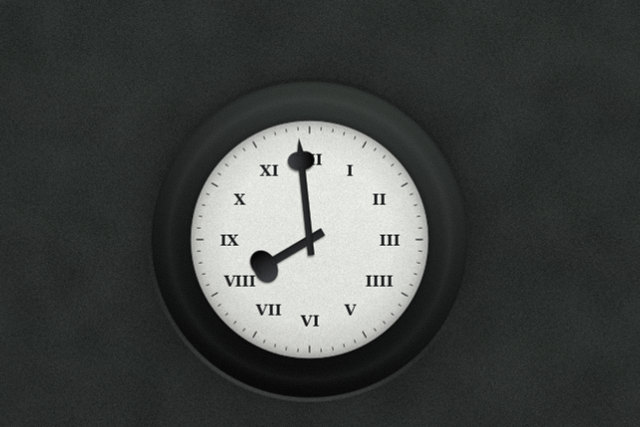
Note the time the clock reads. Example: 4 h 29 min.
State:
7 h 59 min
